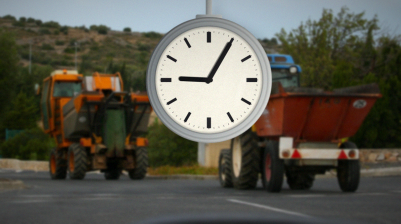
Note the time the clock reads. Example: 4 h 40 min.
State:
9 h 05 min
